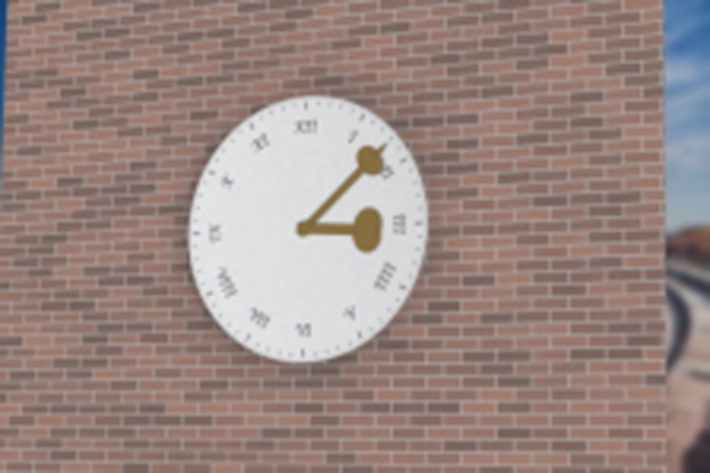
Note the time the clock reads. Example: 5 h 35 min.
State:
3 h 08 min
